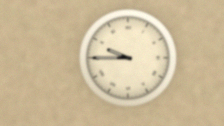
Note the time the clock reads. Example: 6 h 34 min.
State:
9 h 45 min
